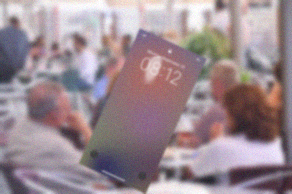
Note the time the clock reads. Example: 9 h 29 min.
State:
8 h 12 min
